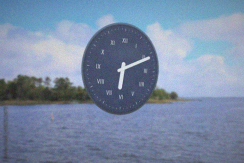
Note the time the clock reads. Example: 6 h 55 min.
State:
6 h 11 min
